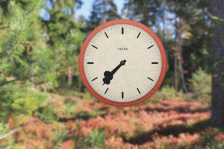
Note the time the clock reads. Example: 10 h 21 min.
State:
7 h 37 min
